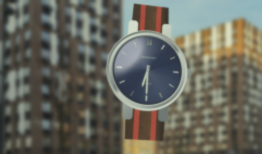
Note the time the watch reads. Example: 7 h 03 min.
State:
6 h 30 min
